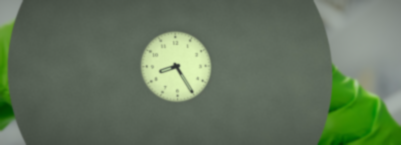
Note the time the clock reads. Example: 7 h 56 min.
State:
8 h 25 min
